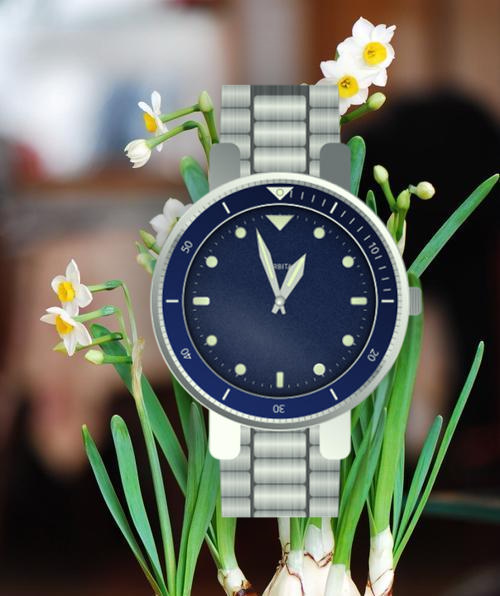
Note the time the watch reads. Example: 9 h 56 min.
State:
12 h 57 min
